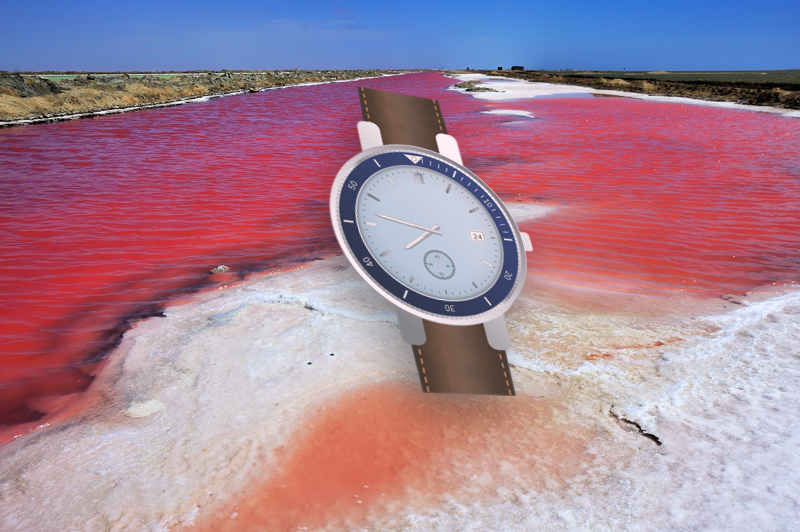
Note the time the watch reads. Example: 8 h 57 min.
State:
7 h 47 min
